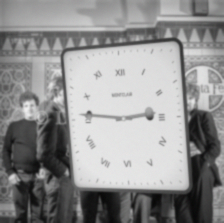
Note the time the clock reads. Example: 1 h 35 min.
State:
2 h 46 min
